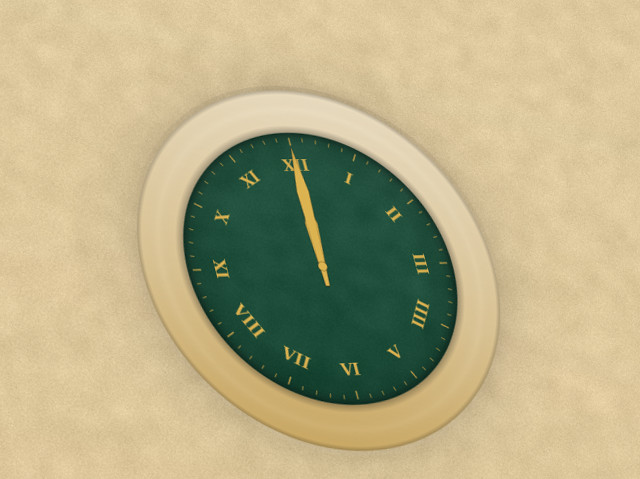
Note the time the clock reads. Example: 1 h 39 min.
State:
12 h 00 min
